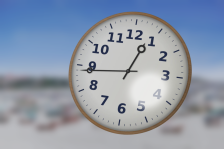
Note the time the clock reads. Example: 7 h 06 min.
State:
12 h 44 min
